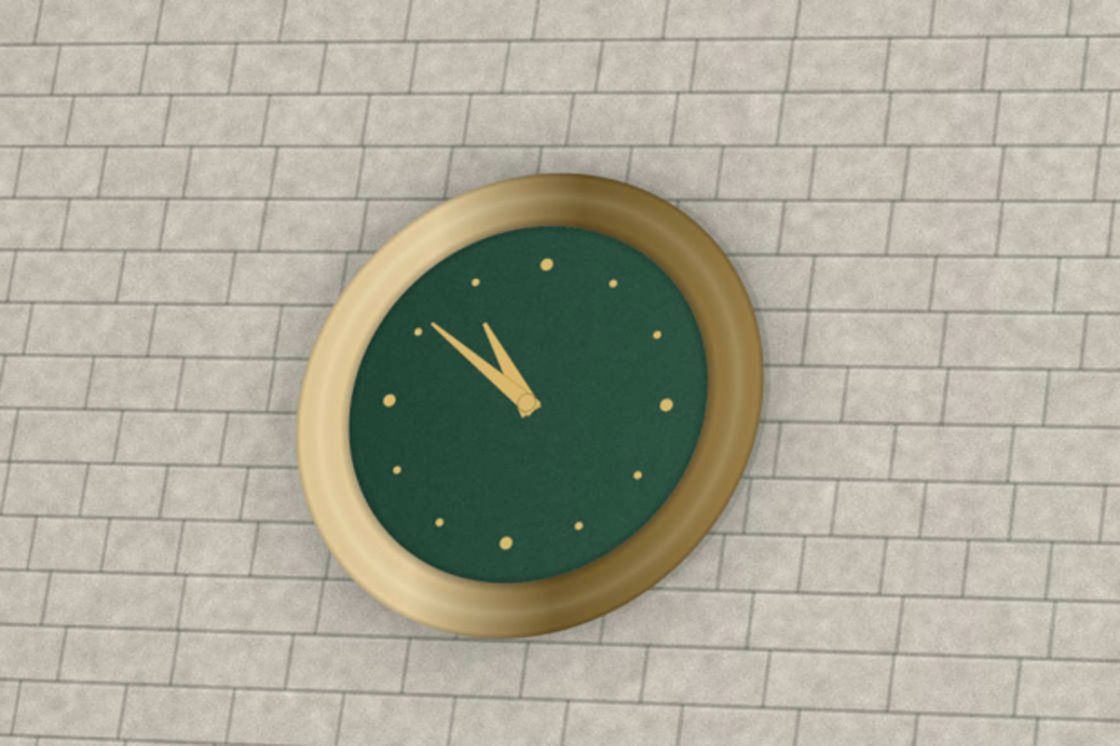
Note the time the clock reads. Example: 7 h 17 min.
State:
10 h 51 min
